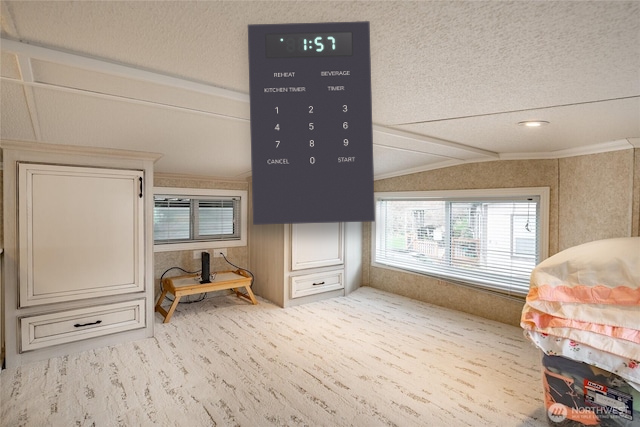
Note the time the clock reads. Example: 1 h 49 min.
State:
1 h 57 min
